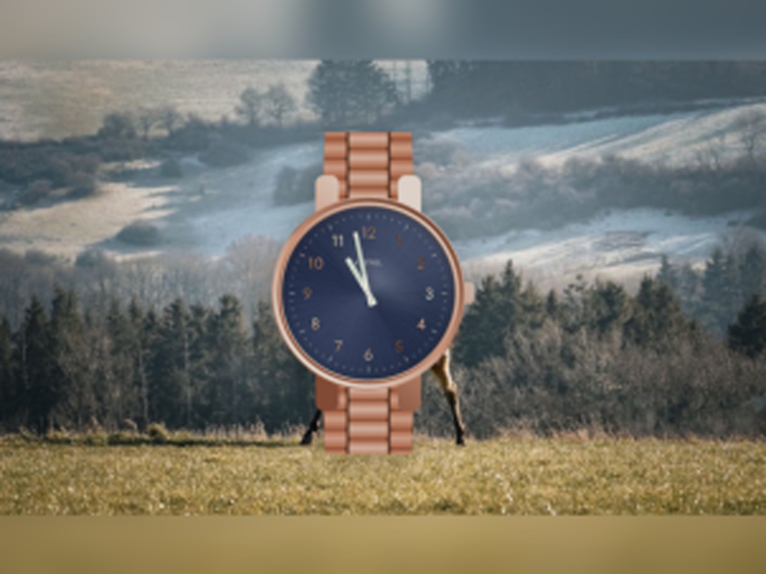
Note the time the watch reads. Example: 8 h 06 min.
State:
10 h 58 min
